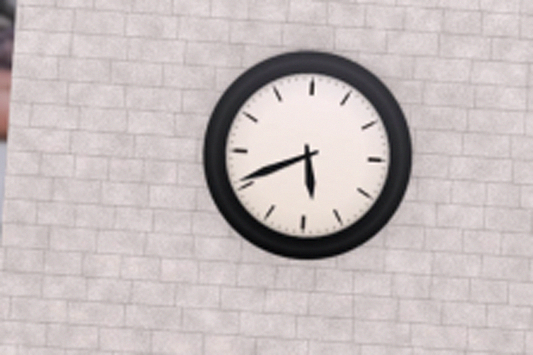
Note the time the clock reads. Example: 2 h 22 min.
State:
5 h 41 min
